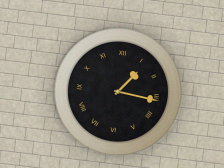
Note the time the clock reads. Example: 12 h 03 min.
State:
1 h 16 min
